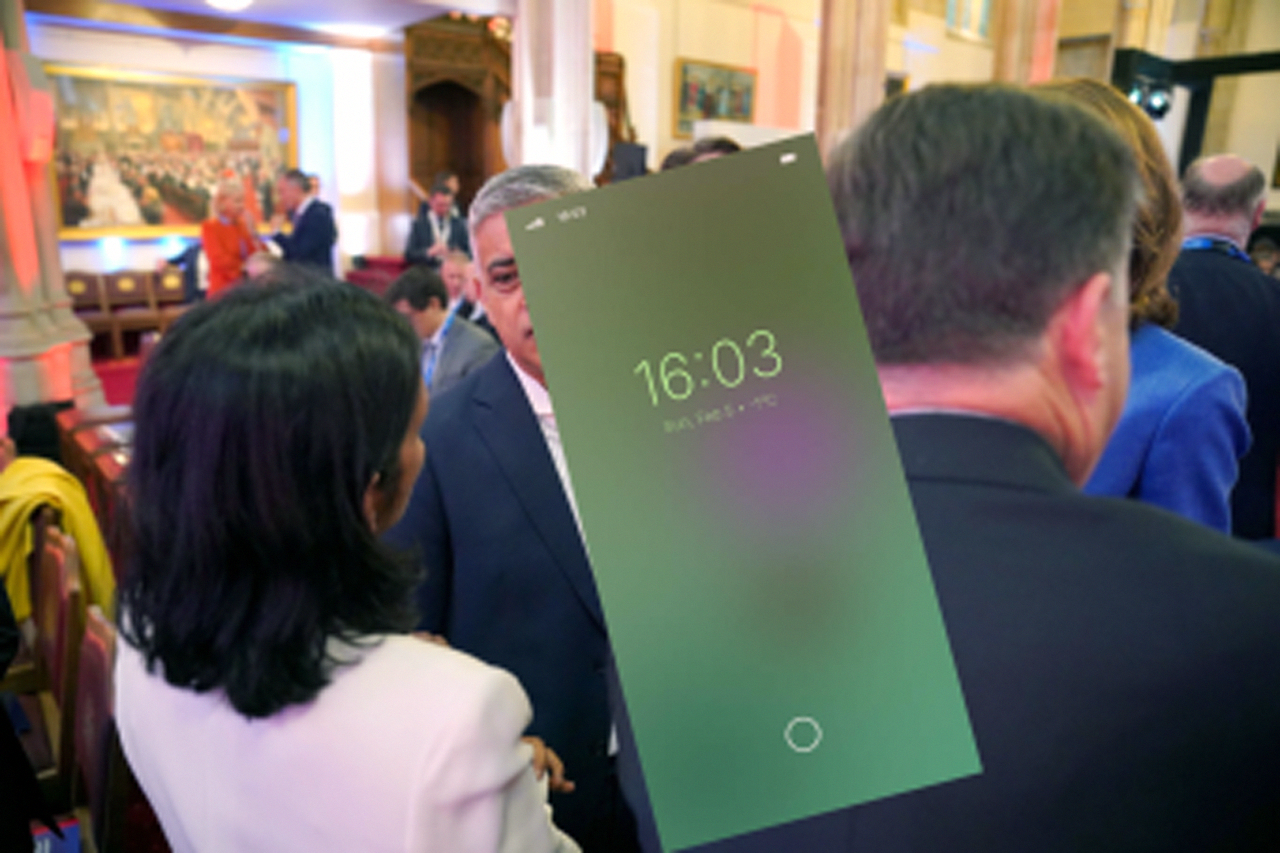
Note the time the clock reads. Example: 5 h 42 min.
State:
16 h 03 min
